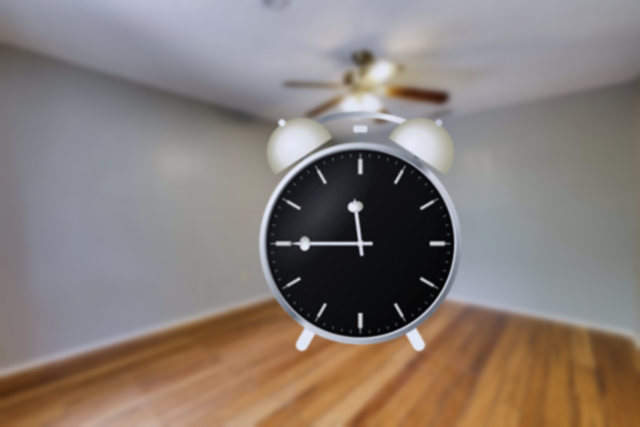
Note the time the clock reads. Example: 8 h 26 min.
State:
11 h 45 min
